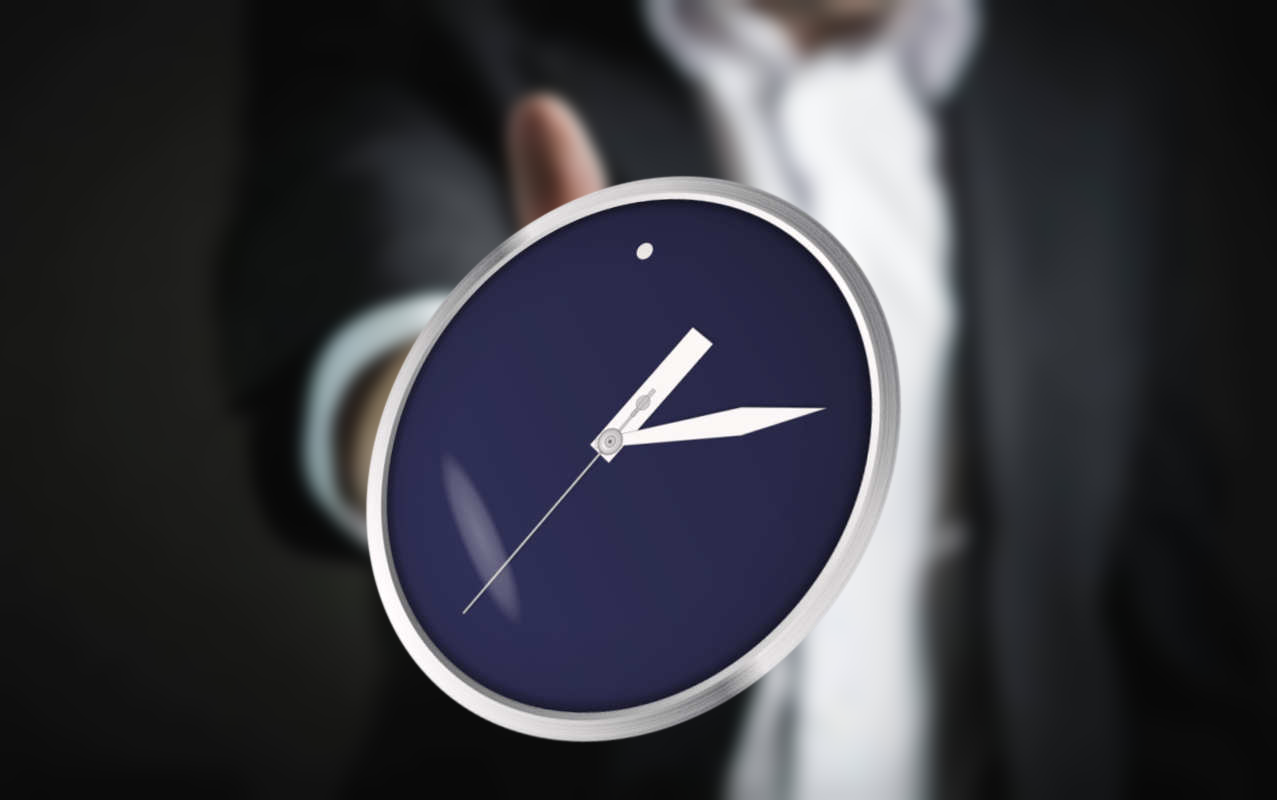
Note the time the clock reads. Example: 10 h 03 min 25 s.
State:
1 h 13 min 36 s
